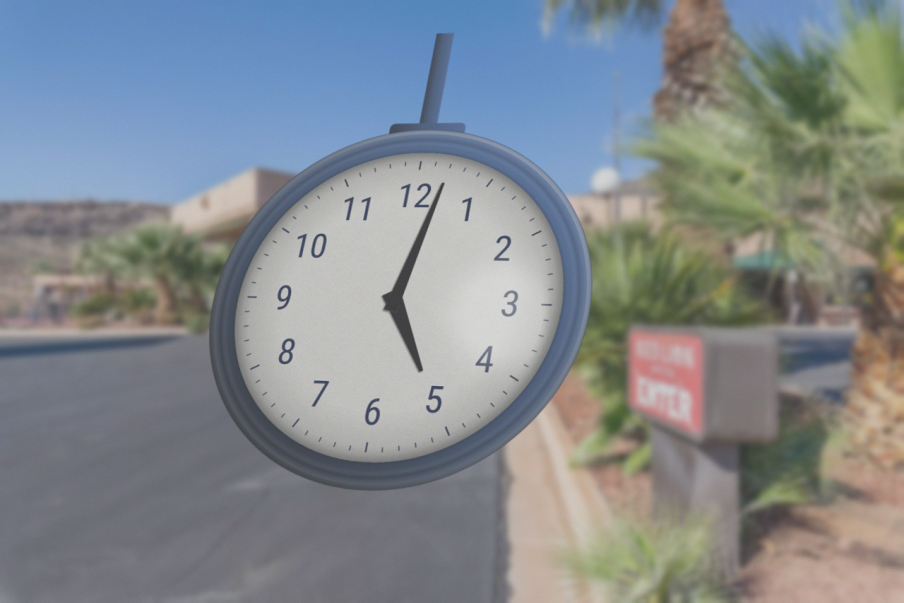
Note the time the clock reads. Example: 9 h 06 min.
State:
5 h 02 min
